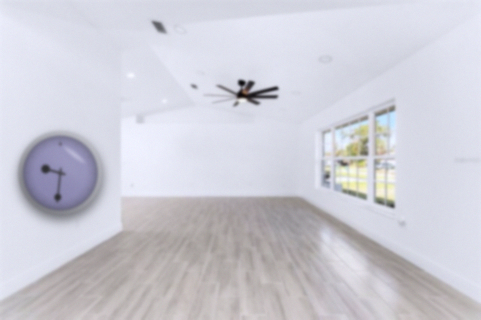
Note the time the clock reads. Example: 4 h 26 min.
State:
9 h 31 min
